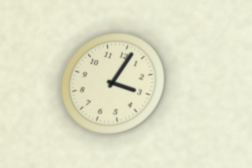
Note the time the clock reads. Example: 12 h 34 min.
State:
3 h 02 min
